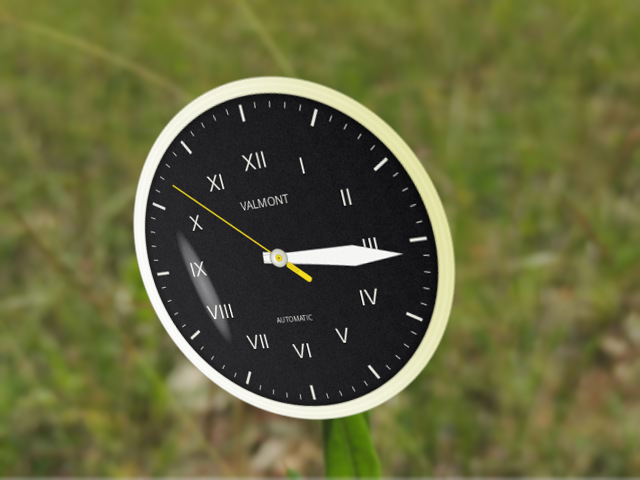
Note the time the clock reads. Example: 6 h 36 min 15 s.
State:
3 h 15 min 52 s
